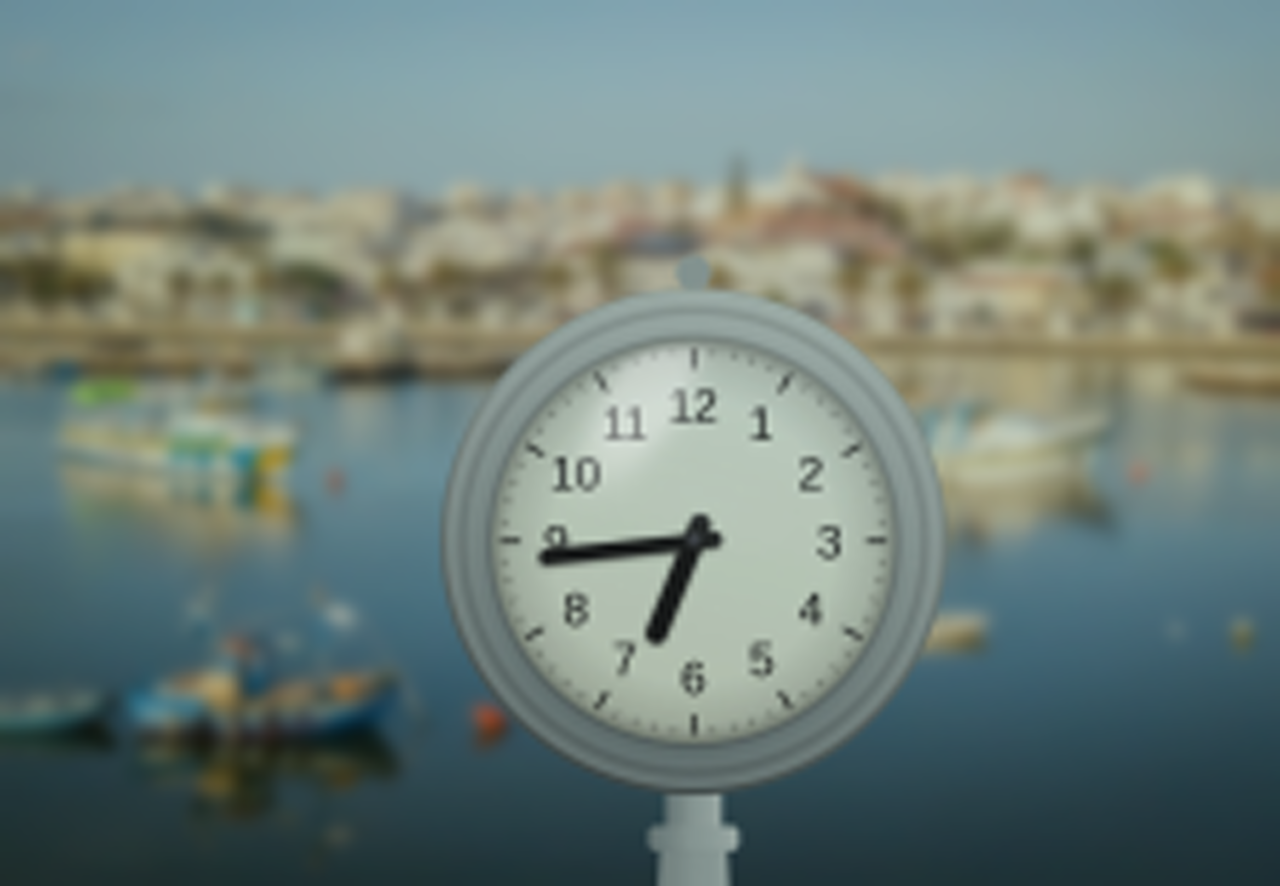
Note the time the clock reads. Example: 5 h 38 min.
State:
6 h 44 min
